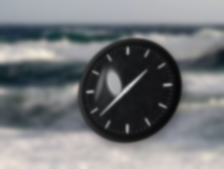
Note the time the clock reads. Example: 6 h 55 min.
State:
1 h 38 min
